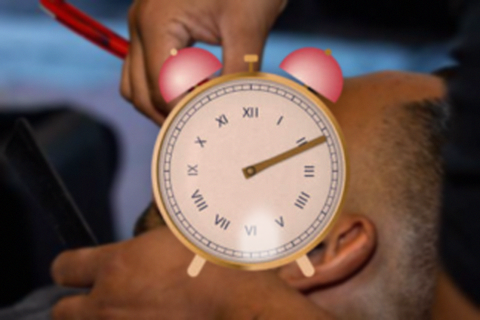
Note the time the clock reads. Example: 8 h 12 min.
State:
2 h 11 min
